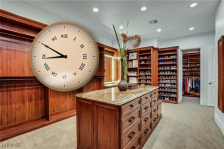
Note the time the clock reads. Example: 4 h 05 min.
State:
8 h 50 min
